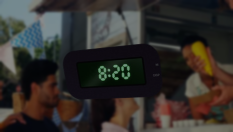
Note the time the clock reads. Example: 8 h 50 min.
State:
8 h 20 min
